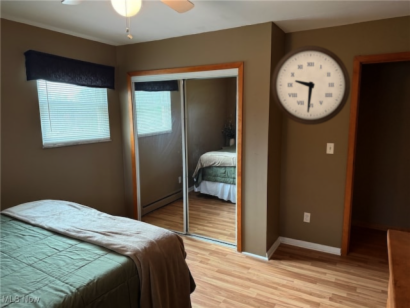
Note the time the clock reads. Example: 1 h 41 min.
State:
9 h 31 min
